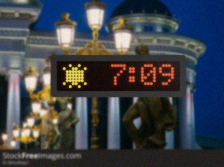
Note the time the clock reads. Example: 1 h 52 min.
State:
7 h 09 min
